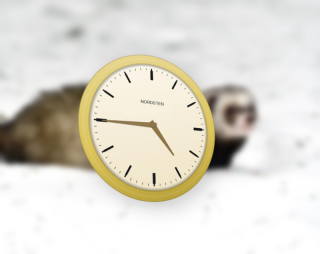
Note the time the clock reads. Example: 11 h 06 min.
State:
4 h 45 min
